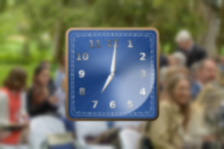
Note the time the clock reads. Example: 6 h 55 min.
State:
7 h 01 min
